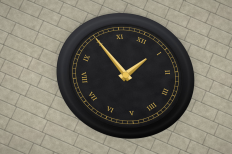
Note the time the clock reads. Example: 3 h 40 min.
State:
12 h 50 min
